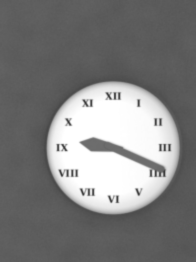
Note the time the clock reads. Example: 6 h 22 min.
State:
9 h 19 min
